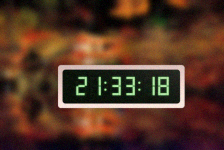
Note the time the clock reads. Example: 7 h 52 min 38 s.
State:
21 h 33 min 18 s
